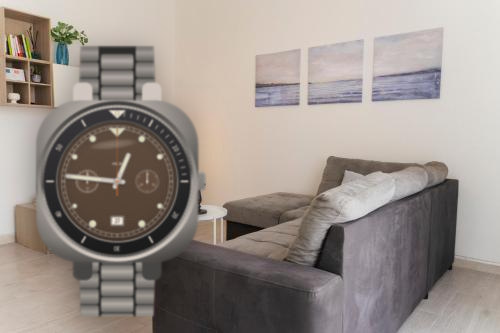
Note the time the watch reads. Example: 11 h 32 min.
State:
12 h 46 min
